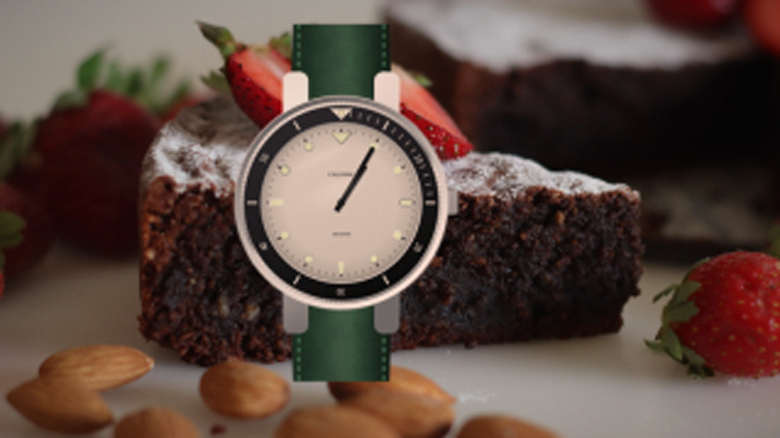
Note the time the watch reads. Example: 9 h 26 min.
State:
1 h 05 min
